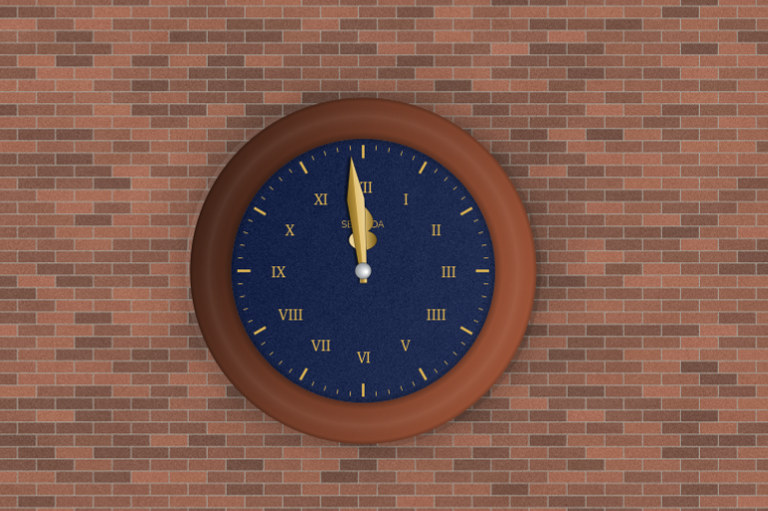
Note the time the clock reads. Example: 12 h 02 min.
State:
11 h 59 min
